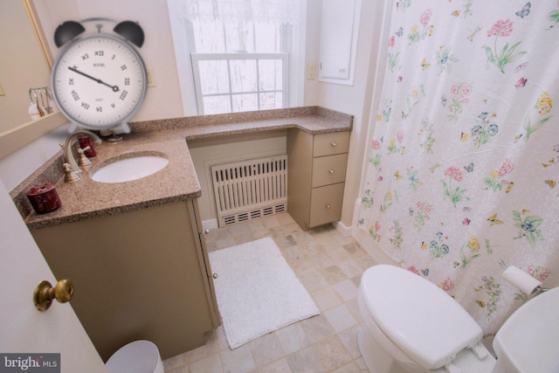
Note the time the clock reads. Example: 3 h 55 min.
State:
3 h 49 min
